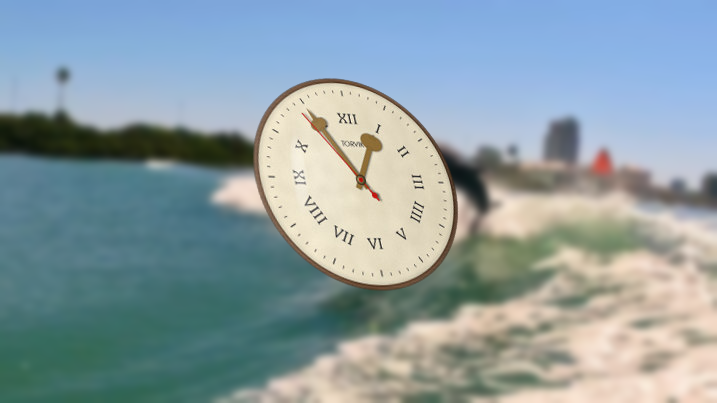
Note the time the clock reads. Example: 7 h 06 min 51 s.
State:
12 h 54 min 54 s
